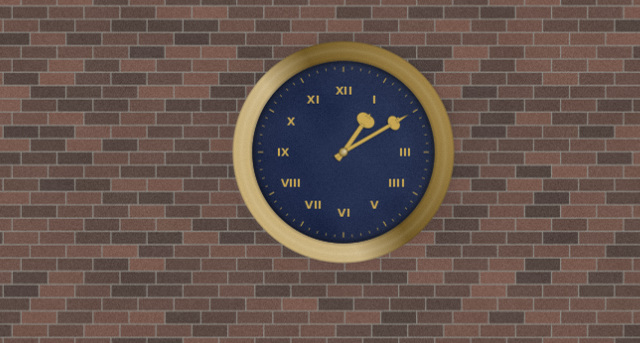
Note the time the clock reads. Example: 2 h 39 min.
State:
1 h 10 min
